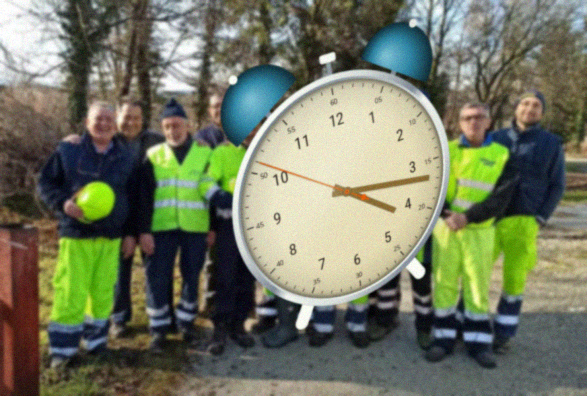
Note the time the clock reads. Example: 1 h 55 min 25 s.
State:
4 h 16 min 51 s
